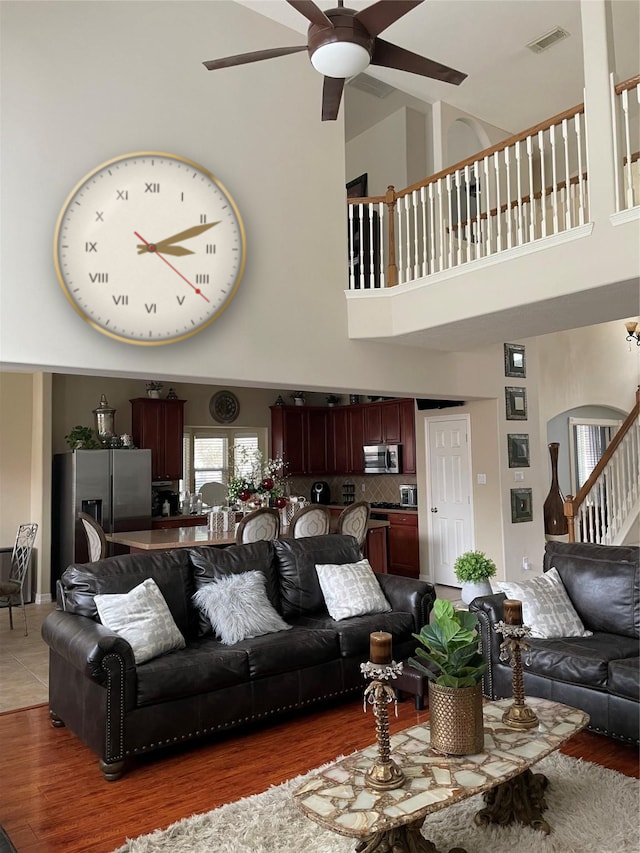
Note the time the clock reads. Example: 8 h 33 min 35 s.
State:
3 h 11 min 22 s
